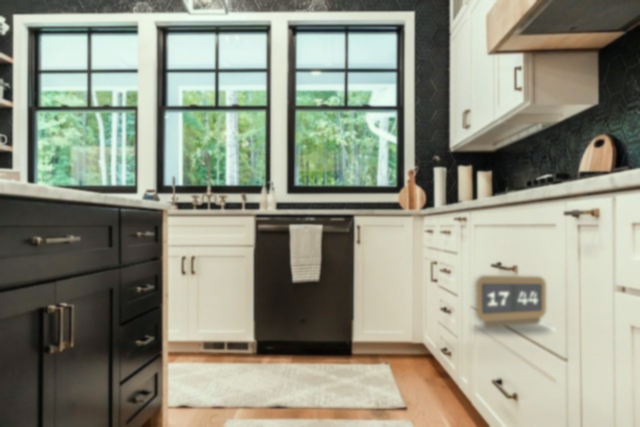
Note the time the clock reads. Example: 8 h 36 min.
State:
17 h 44 min
